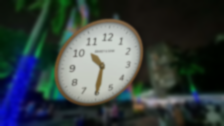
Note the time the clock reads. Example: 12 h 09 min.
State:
10 h 30 min
